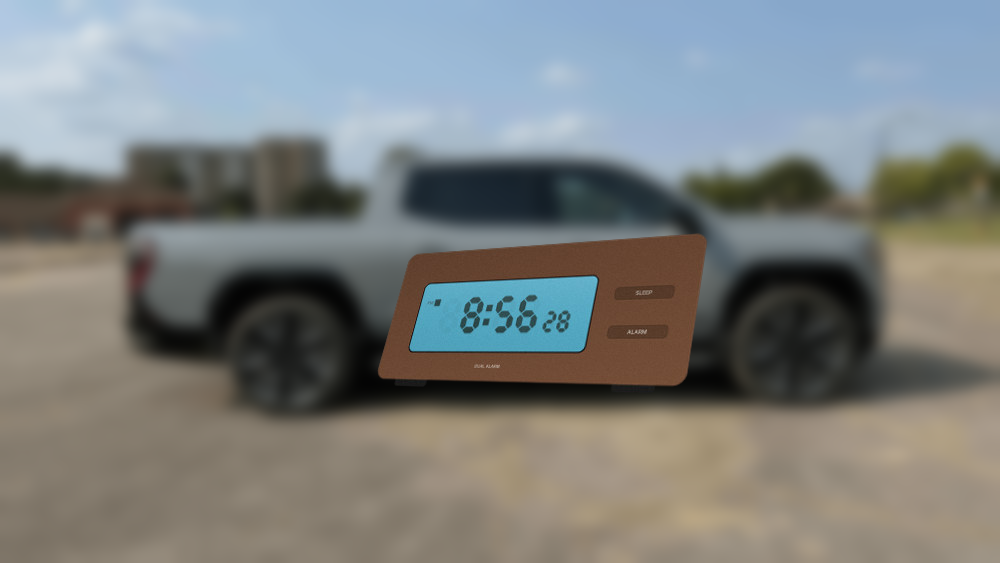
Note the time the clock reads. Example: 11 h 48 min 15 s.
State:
8 h 56 min 28 s
